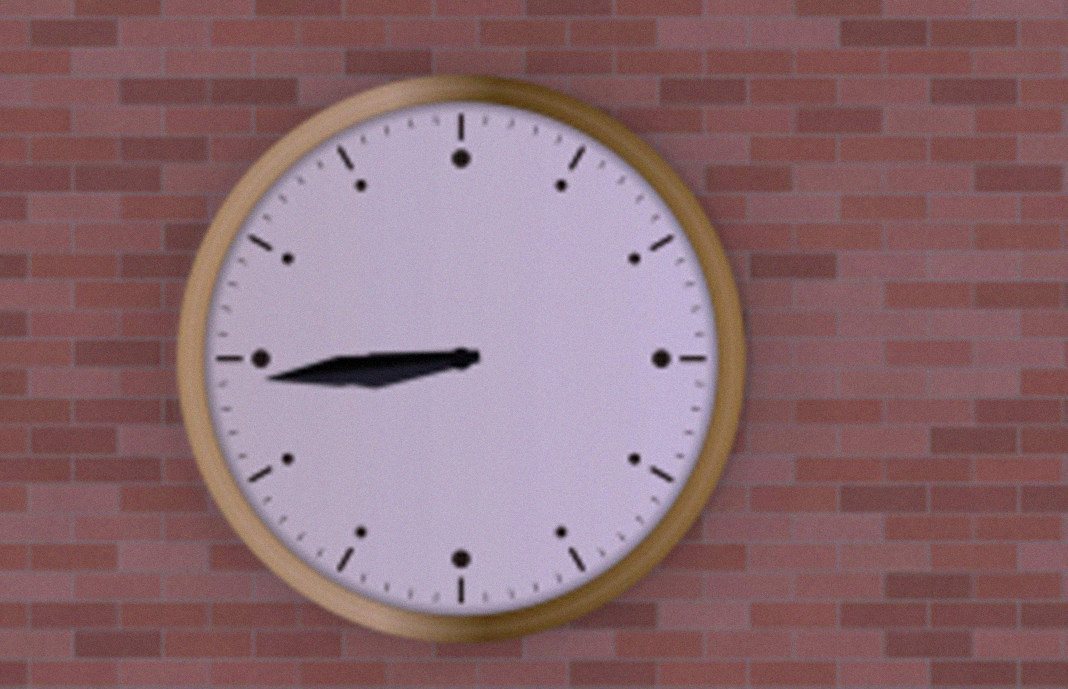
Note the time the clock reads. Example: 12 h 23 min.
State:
8 h 44 min
